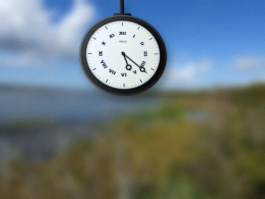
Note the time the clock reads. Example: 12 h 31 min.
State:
5 h 22 min
